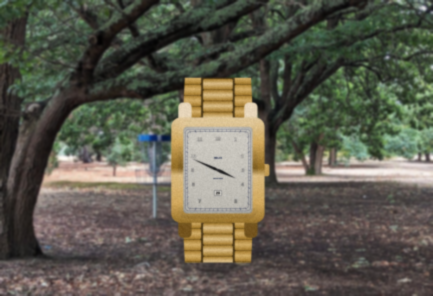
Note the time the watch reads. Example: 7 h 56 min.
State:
3 h 49 min
